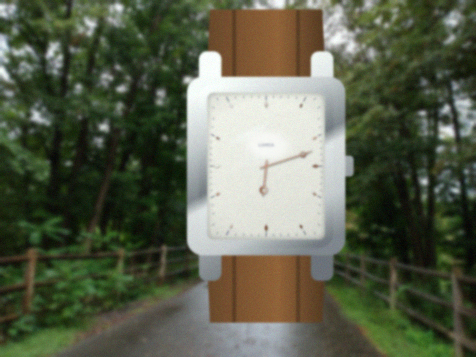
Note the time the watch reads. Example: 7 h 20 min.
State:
6 h 12 min
